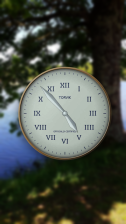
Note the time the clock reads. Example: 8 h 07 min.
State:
4 h 53 min
